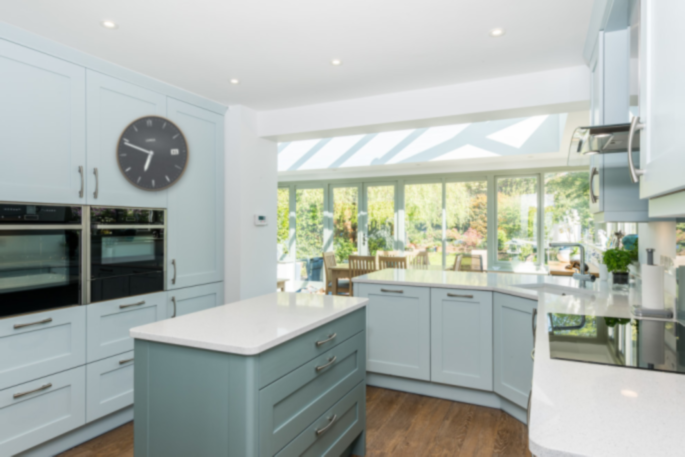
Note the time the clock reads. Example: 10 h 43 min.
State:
6 h 49 min
